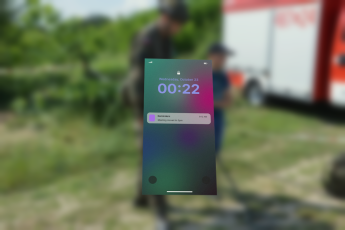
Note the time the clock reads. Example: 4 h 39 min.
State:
0 h 22 min
